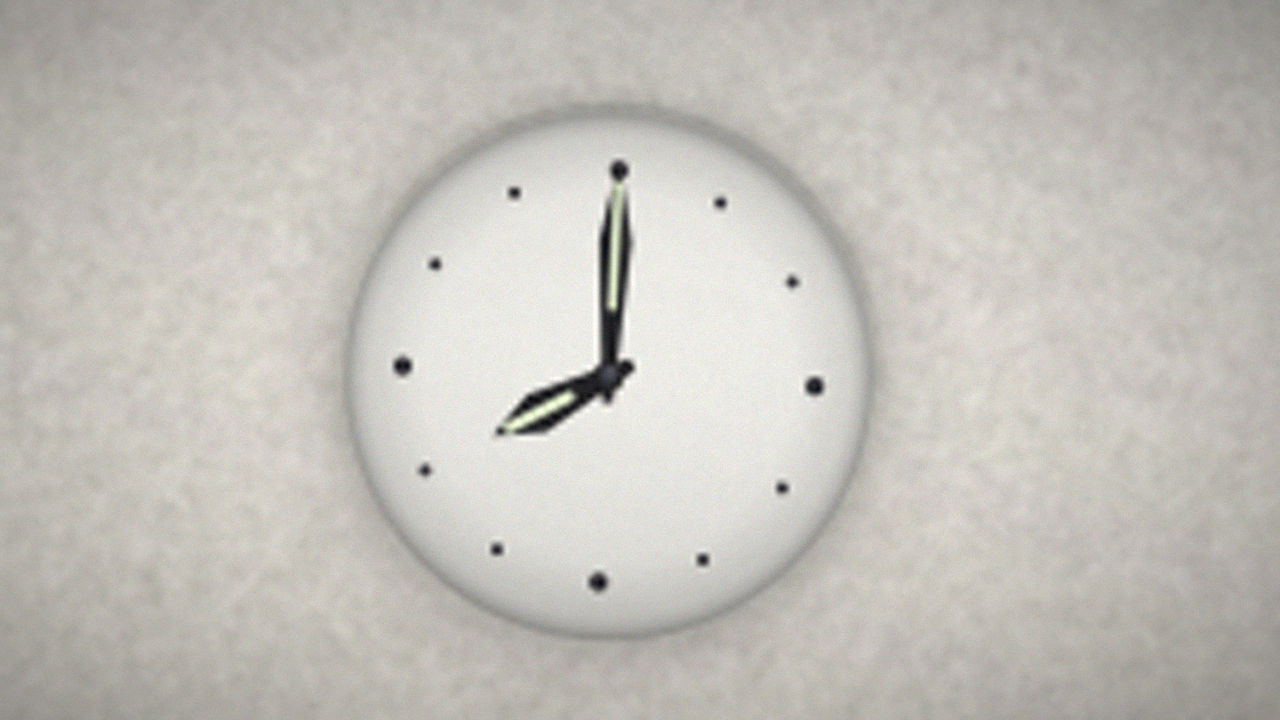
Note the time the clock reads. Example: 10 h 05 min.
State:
8 h 00 min
